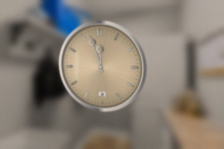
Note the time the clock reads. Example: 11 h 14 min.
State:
11 h 57 min
